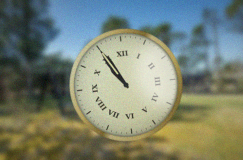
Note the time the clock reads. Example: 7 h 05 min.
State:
10 h 55 min
